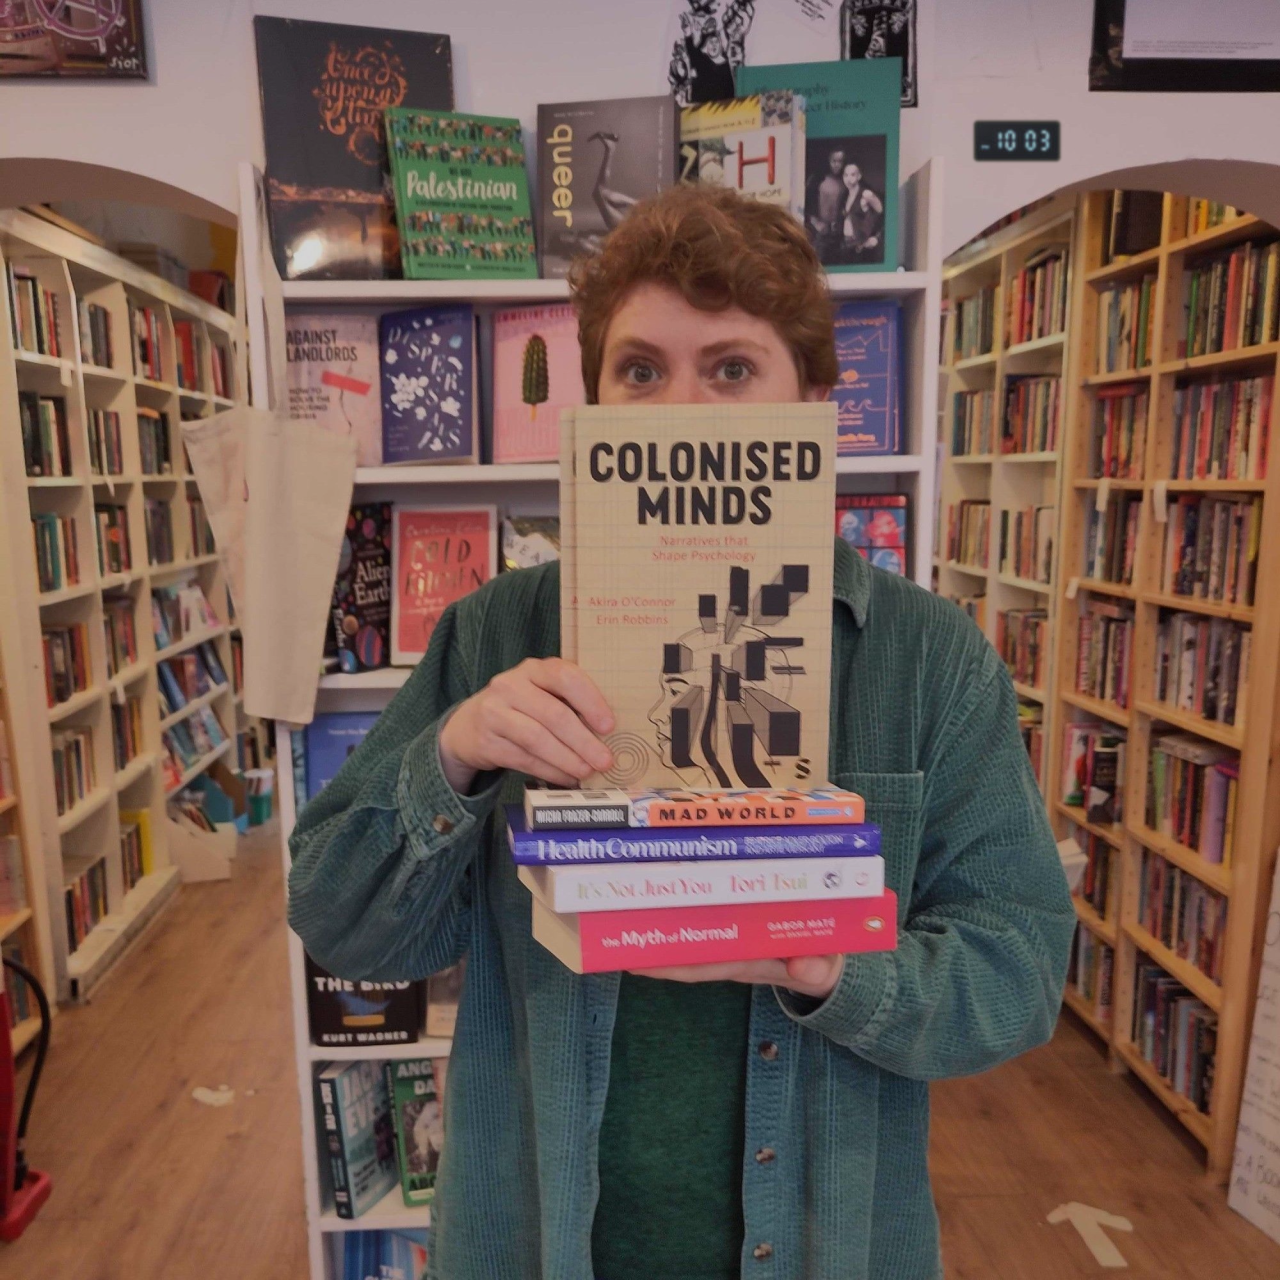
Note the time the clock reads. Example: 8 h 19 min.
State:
10 h 03 min
